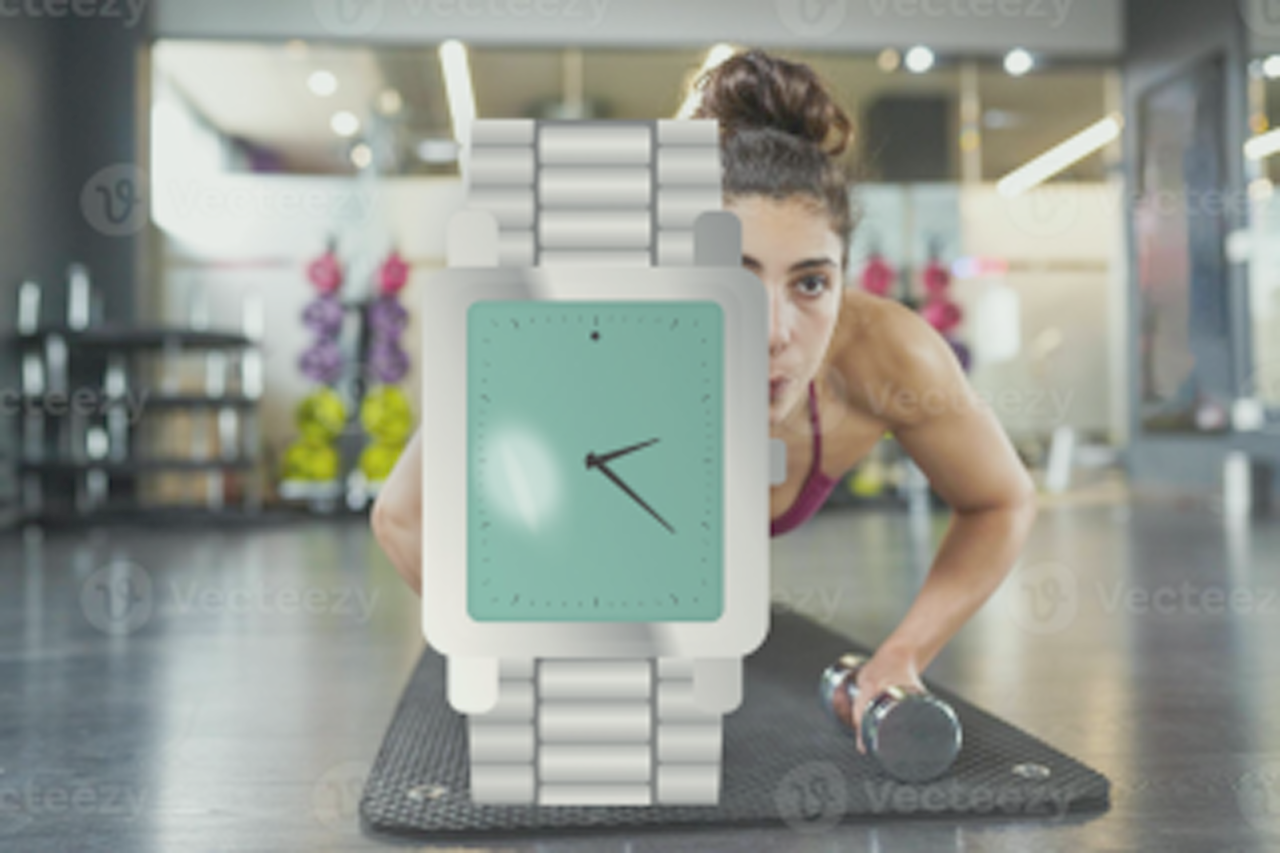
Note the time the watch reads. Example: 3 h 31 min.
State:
2 h 22 min
